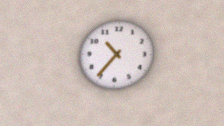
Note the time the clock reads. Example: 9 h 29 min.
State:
10 h 36 min
